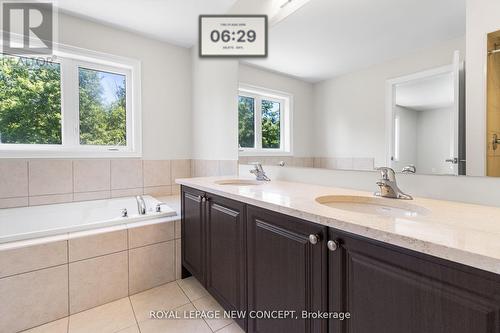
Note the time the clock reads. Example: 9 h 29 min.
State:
6 h 29 min
